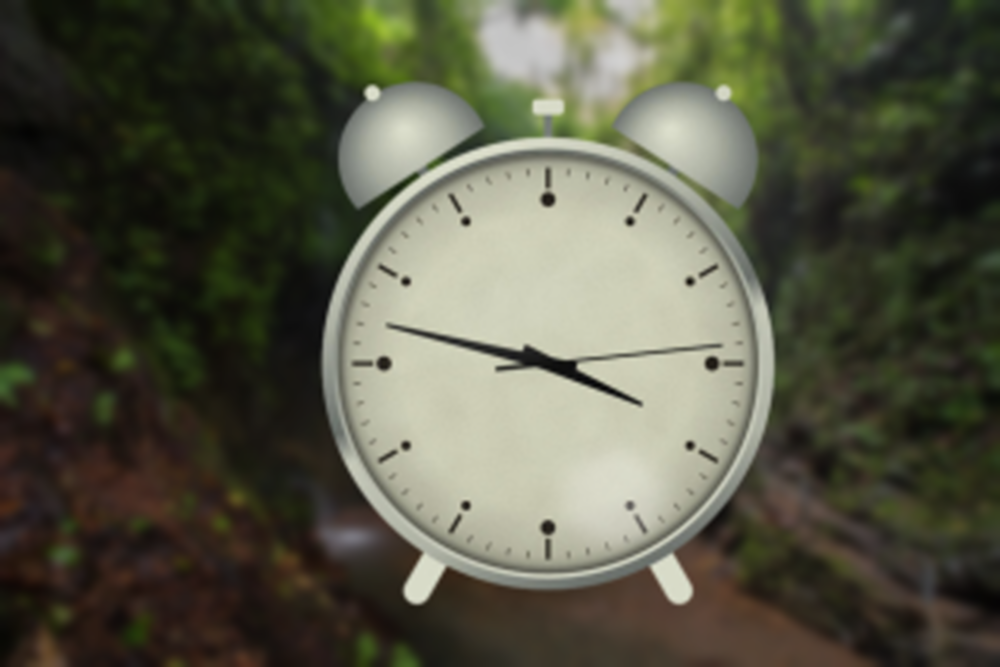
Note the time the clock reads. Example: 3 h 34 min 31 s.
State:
3 h 47 min 14 s
